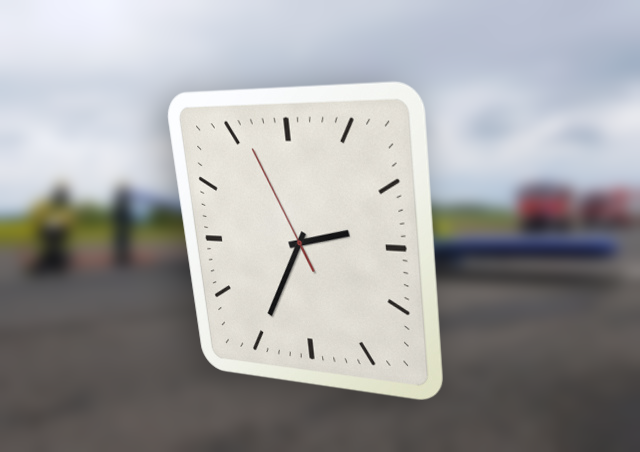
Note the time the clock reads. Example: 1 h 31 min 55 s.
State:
2 h 34 min 56 s
